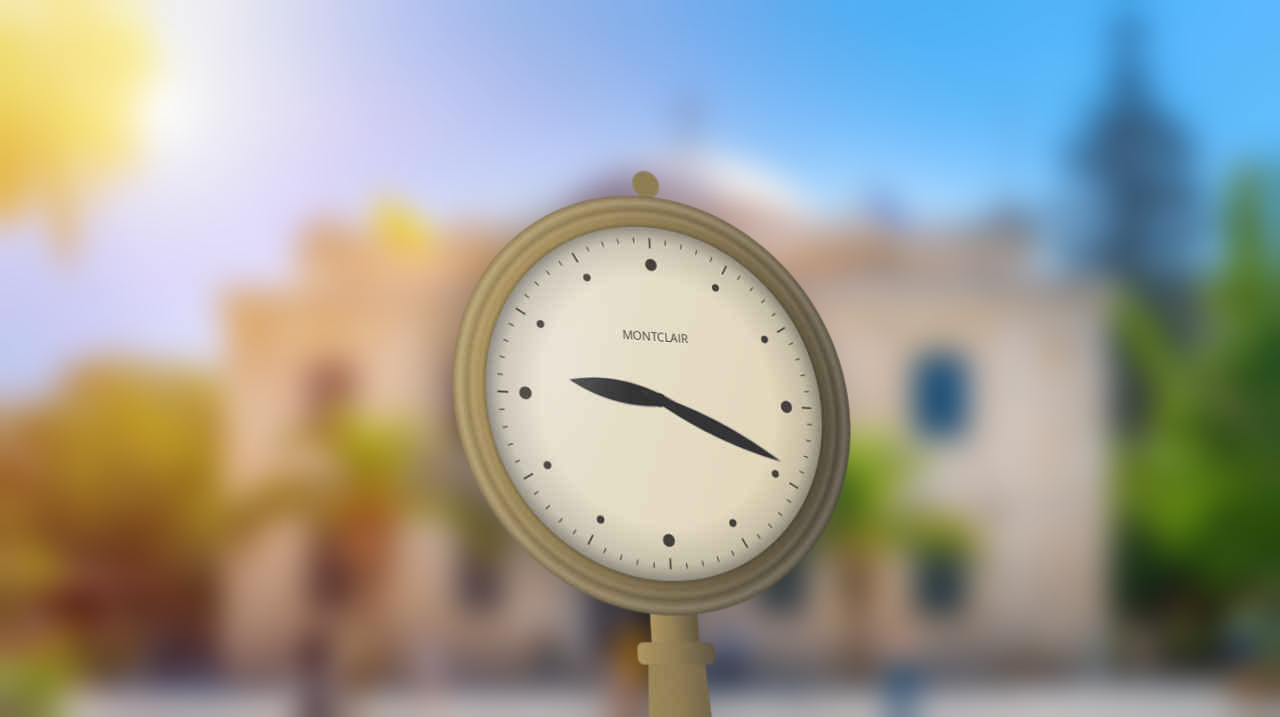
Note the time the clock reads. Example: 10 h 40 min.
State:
9 h 19 min
